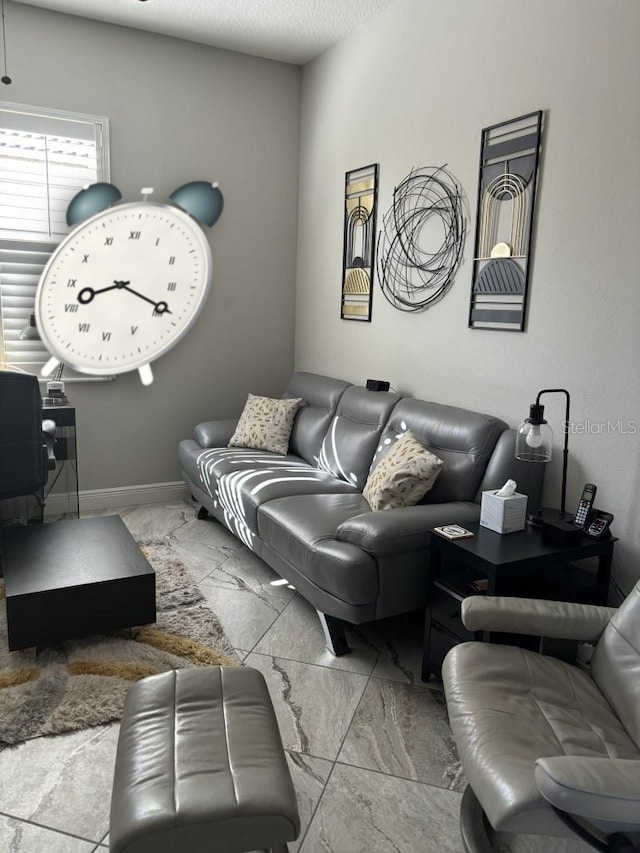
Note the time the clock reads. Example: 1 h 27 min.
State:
8 h 19 min
